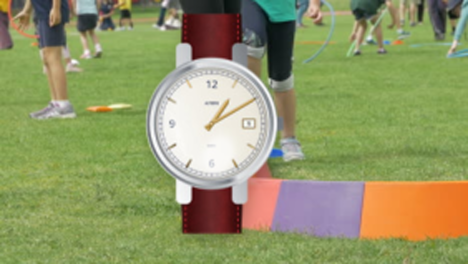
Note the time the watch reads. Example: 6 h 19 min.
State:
1 h 10 min
